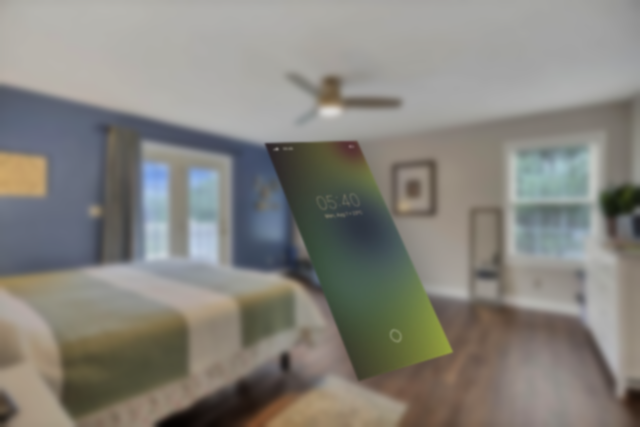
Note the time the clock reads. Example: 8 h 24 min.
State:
5 h 40 min
